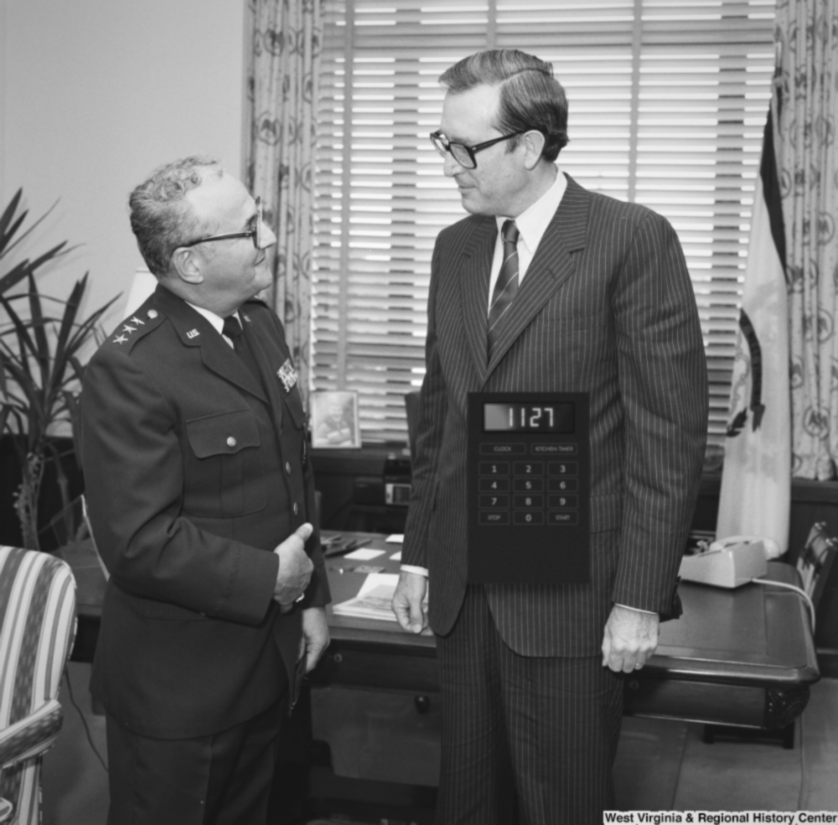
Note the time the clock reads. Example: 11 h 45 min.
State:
11 h 27 min
